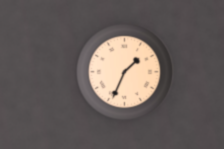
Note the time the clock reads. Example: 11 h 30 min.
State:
1 h 34 min
